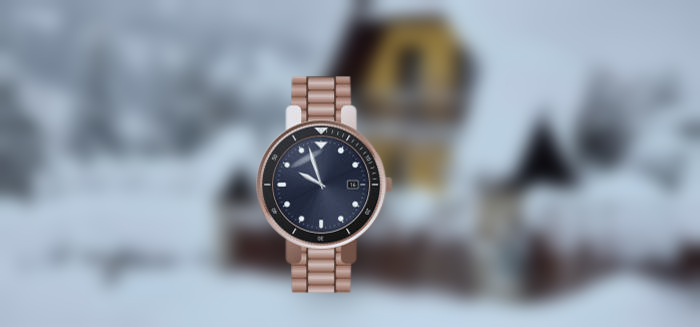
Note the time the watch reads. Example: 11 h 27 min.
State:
9 h 57 min
